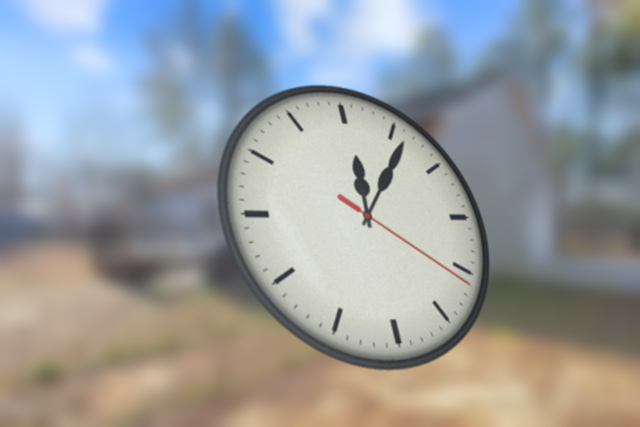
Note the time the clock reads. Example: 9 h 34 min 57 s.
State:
12 h 06 min 21 s
